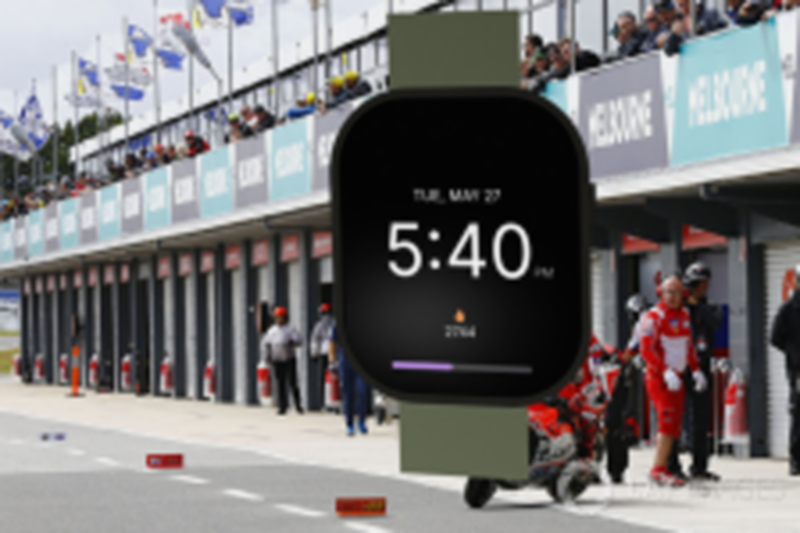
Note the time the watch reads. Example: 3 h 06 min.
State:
5 h 40 min
